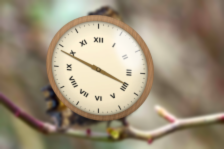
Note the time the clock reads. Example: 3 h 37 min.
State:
3 h 49 min
